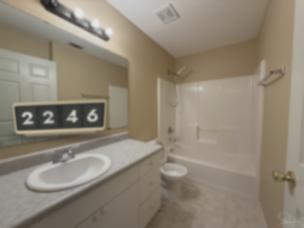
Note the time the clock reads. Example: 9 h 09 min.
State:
22 h 46 min
